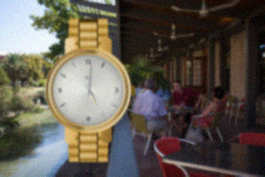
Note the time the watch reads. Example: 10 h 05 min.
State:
5 h 01 min
